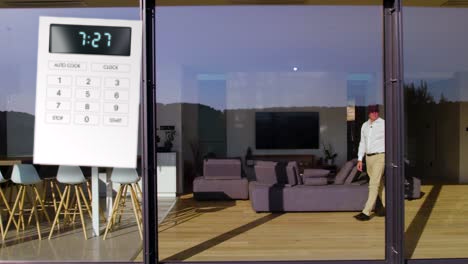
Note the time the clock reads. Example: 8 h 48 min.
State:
7 h 27 min
